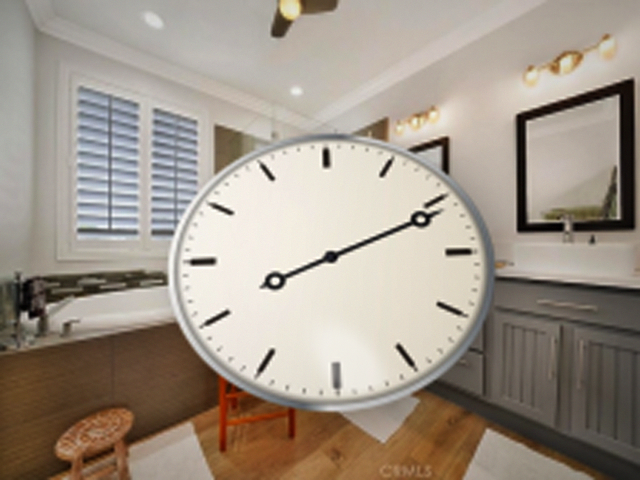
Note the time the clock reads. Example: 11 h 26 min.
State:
8 h 11 min
